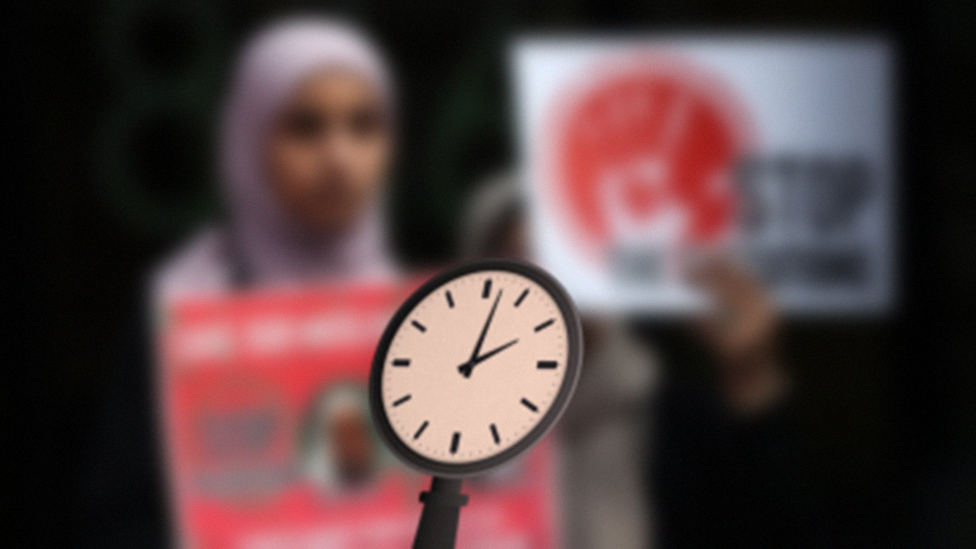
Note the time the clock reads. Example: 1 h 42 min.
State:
2 h 02 min
